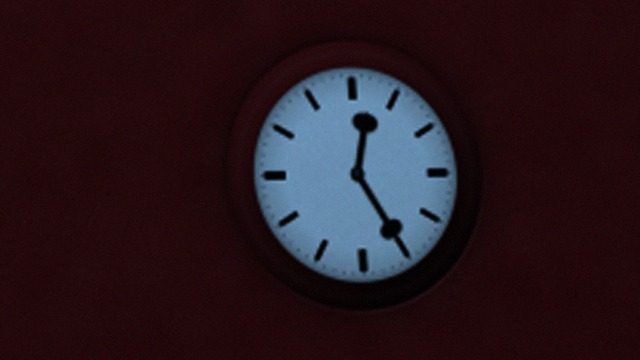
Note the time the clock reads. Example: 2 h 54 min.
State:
12 h 25 min
